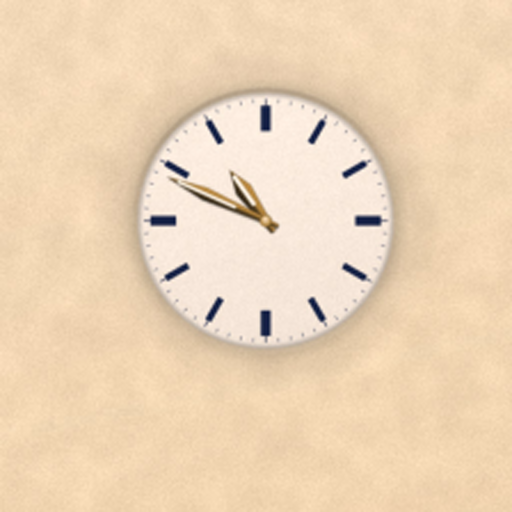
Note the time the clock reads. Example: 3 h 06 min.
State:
10 h 49 min
